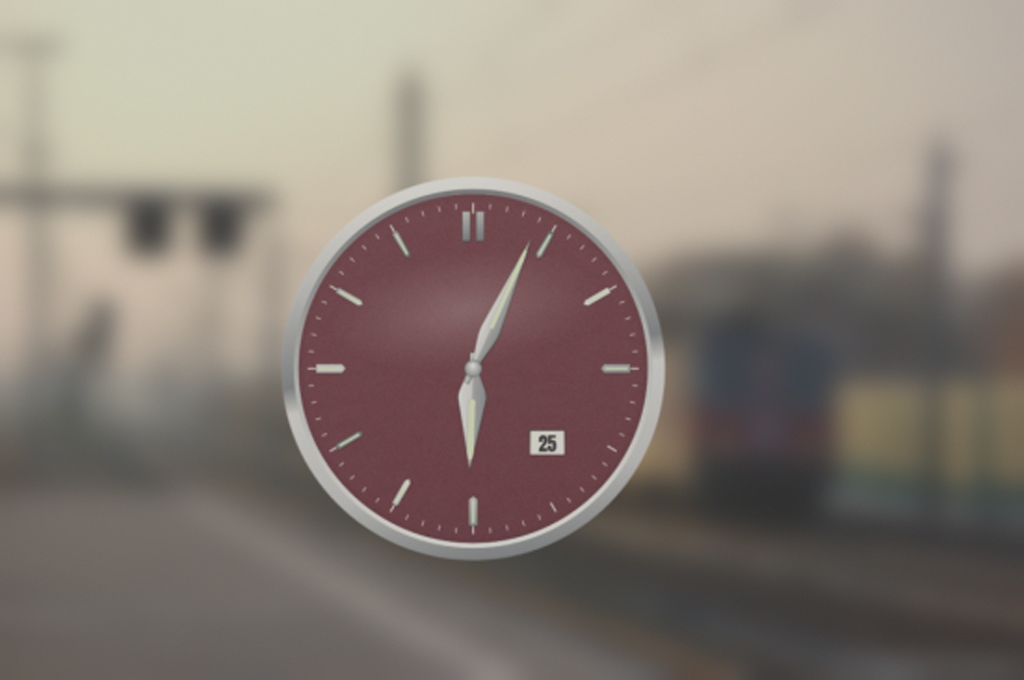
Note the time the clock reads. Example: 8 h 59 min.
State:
6 h 04 min
